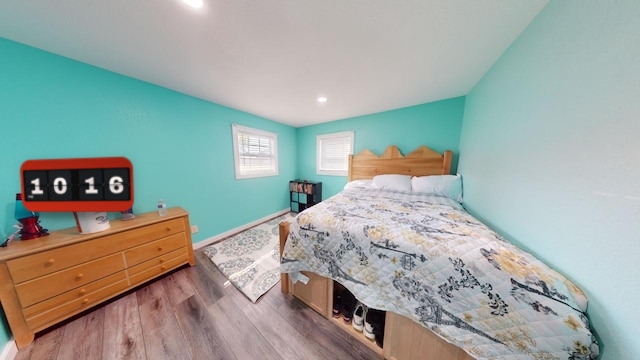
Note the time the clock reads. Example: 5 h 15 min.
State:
10 h 16 min
